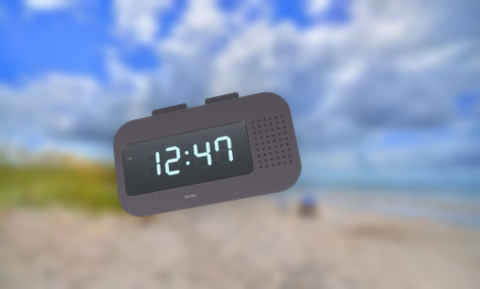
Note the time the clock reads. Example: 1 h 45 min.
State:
12 h 47 min
